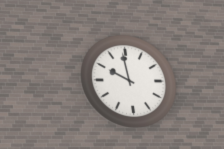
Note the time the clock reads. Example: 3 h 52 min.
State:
9 h 59 min
